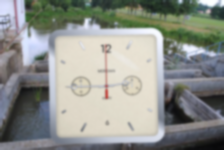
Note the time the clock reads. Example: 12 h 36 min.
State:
2 h 45 min
